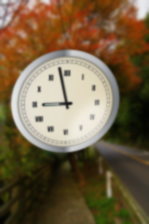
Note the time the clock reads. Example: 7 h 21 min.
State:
8 h 58 min
